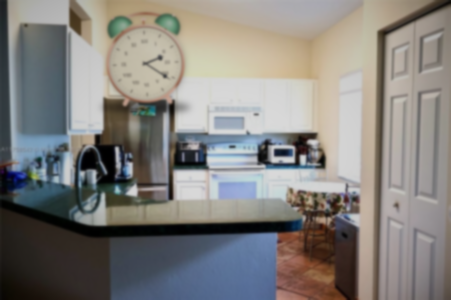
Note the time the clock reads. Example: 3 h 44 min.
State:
2 h 21 min
